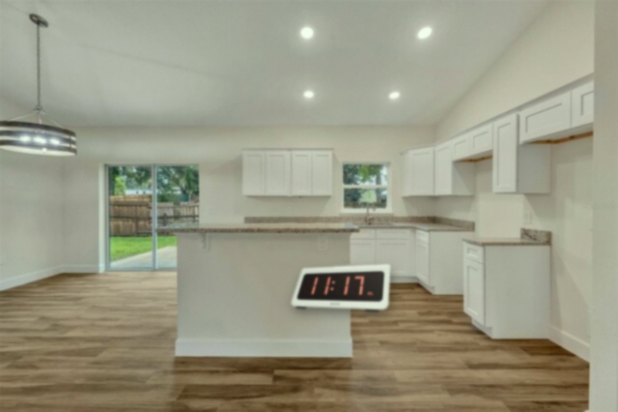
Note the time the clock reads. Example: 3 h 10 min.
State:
11 h 17 min
